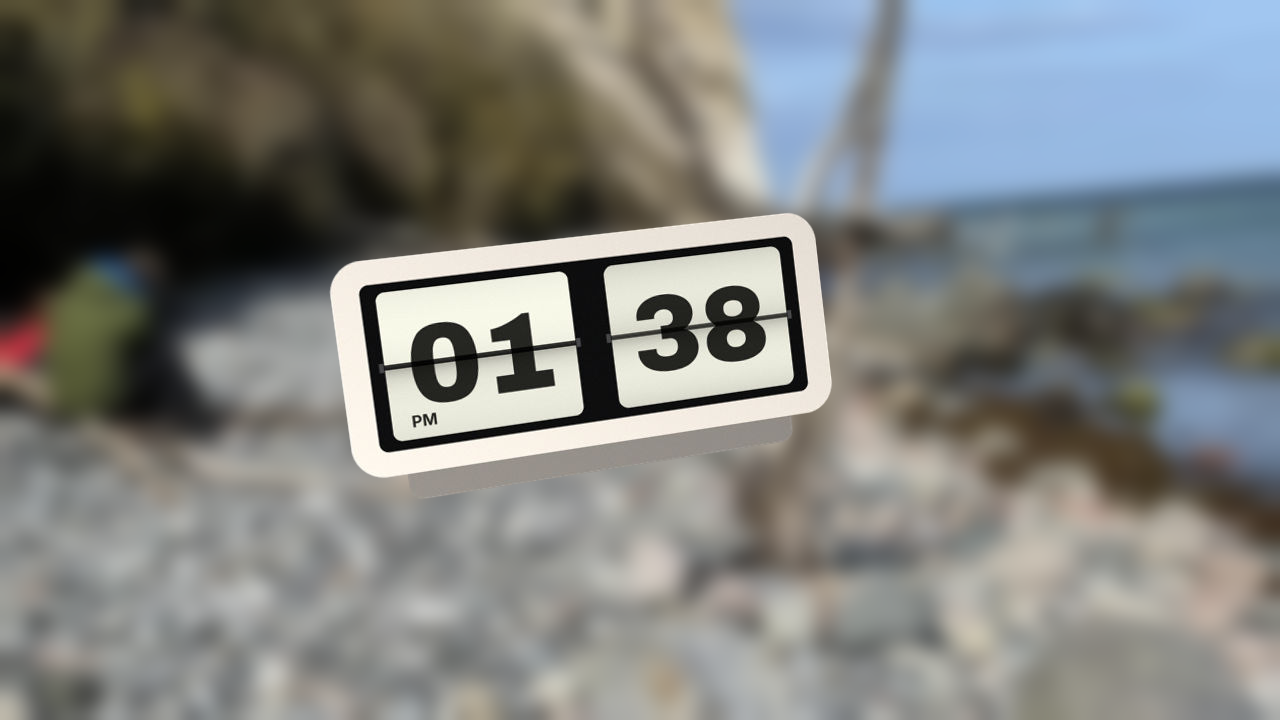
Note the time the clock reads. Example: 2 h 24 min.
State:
1 h 38 min
